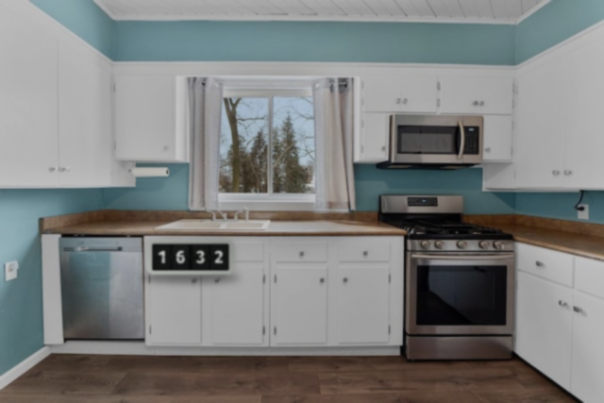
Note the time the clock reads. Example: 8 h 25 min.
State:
16 h 32 min
